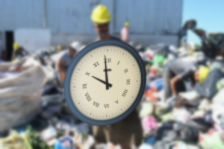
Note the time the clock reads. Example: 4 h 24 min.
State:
9 h 59 min
